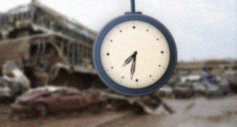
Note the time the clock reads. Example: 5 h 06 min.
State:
7 h 32 min
